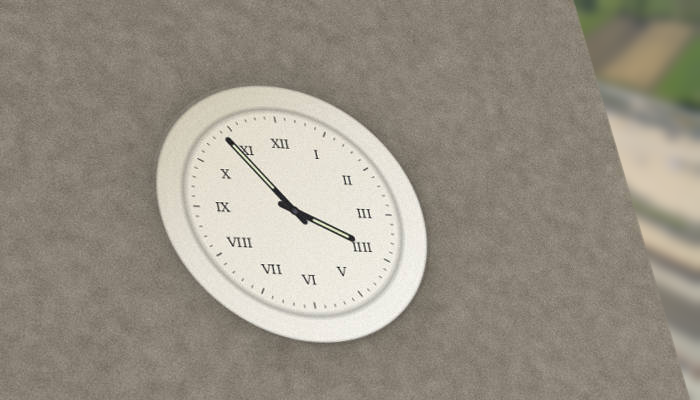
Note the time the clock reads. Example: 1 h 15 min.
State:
3 h 54 min
